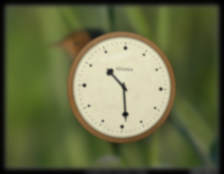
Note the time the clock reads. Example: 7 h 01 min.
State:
10 h 29 min
